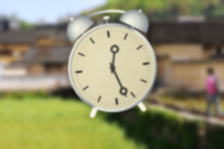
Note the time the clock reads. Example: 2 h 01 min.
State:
12 h 27 min
